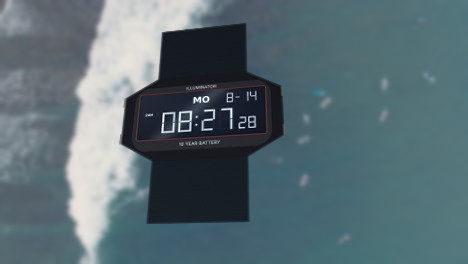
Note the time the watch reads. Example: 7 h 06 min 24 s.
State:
8 h 27 min 28 s
